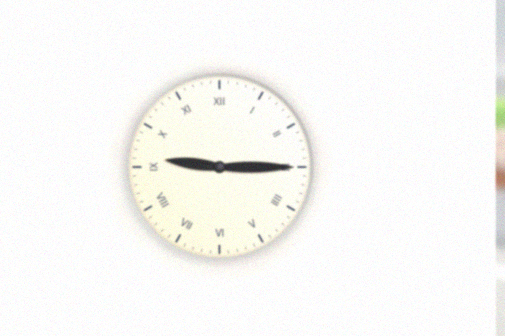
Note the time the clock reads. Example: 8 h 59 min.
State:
9 h 15 min
